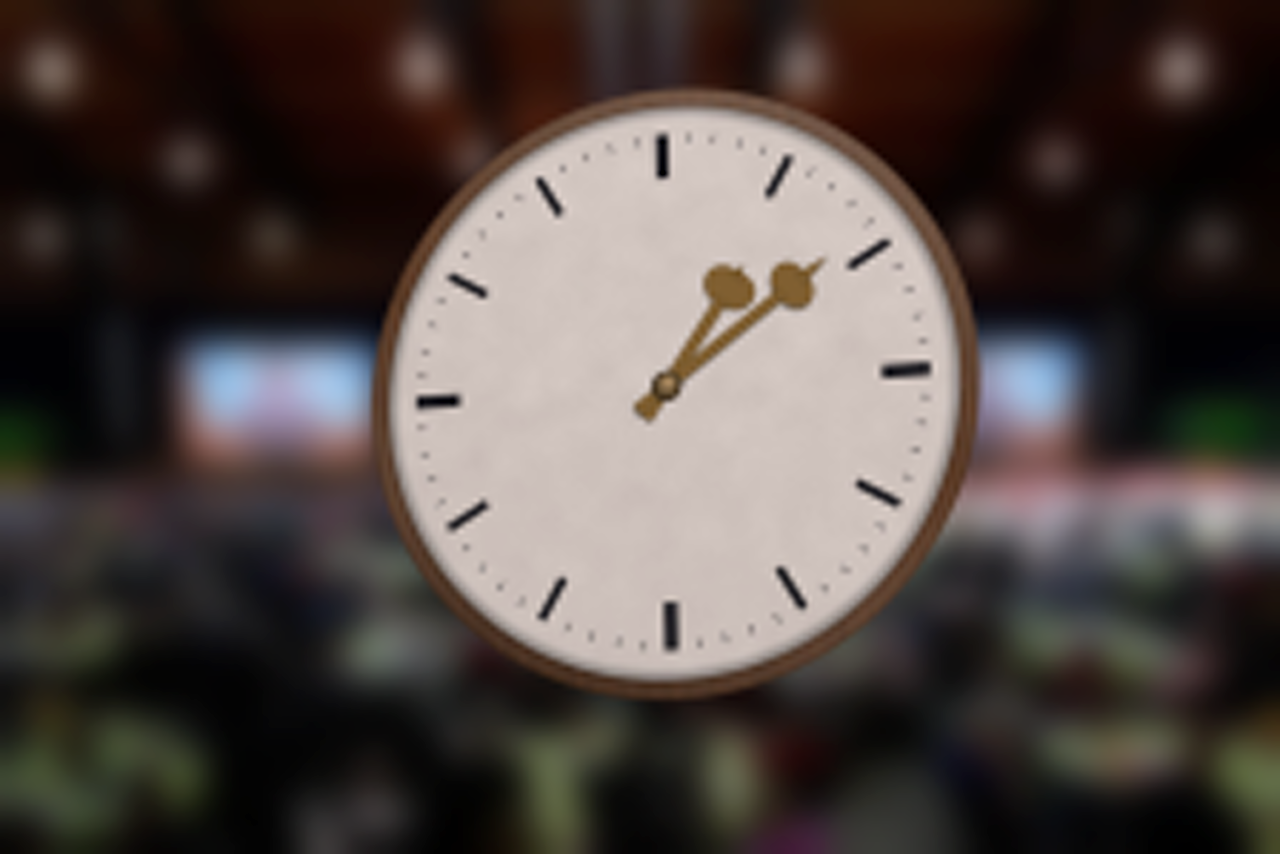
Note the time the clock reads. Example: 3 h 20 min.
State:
1 h 09 min
